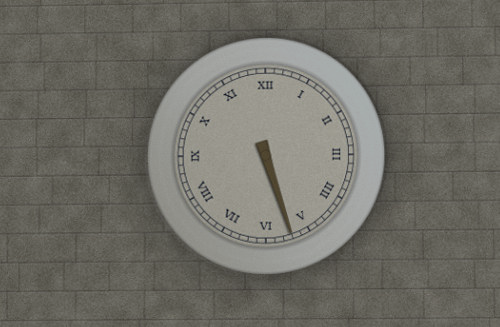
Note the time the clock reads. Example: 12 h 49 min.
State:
5 h 27 min
